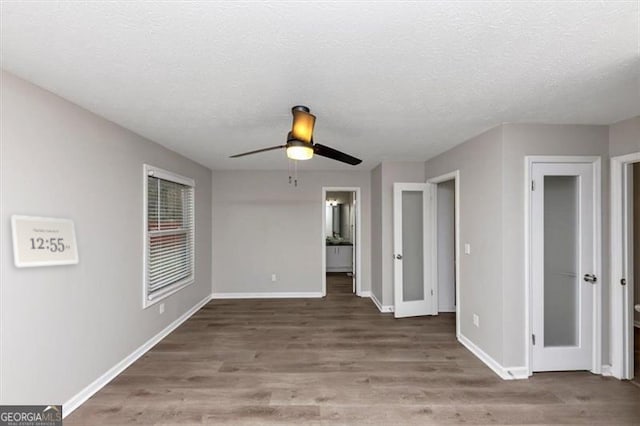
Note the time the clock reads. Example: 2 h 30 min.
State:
12 h 55 min
